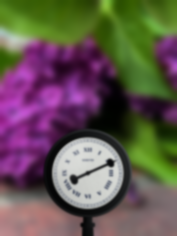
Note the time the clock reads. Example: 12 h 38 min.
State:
8 h 11 min
